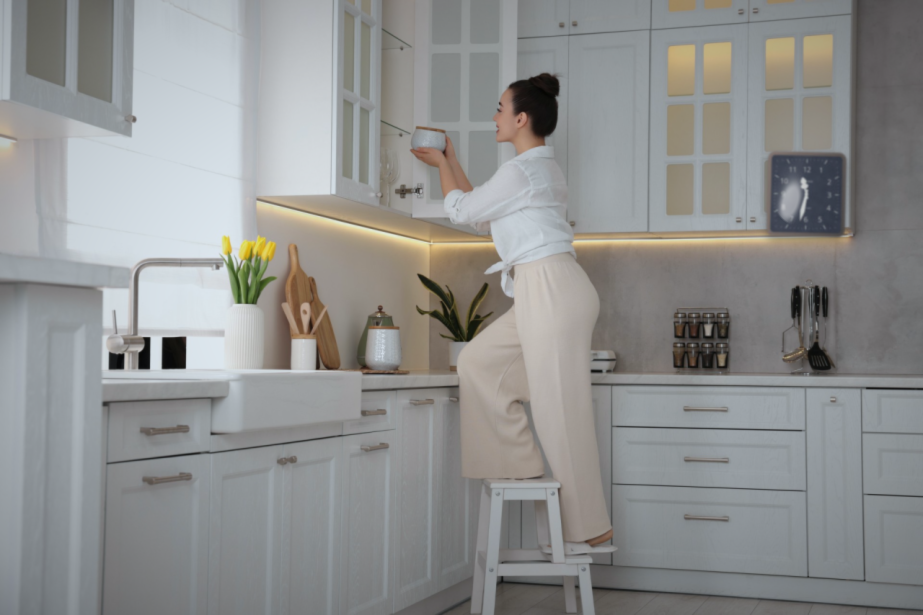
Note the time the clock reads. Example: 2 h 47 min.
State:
11 h 32 min
